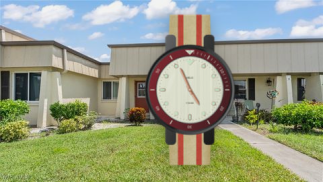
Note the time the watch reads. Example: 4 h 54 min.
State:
4 h 56 min
